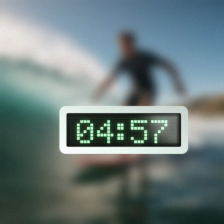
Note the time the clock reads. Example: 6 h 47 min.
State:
4 h 57 min
